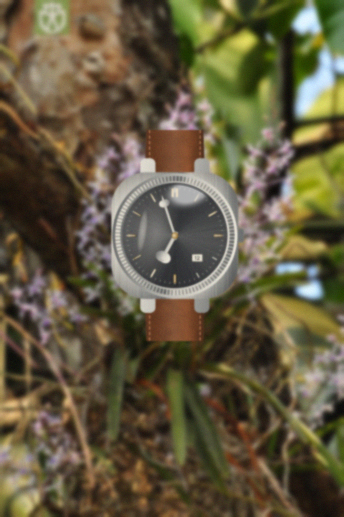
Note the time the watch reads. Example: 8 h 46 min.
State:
6 h 57 min
